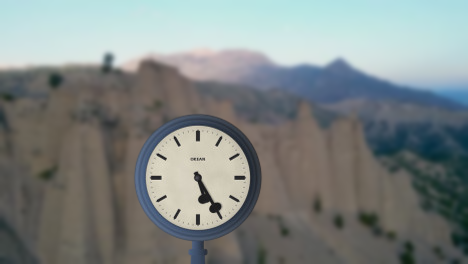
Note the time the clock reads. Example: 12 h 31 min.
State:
5 h 25 min
